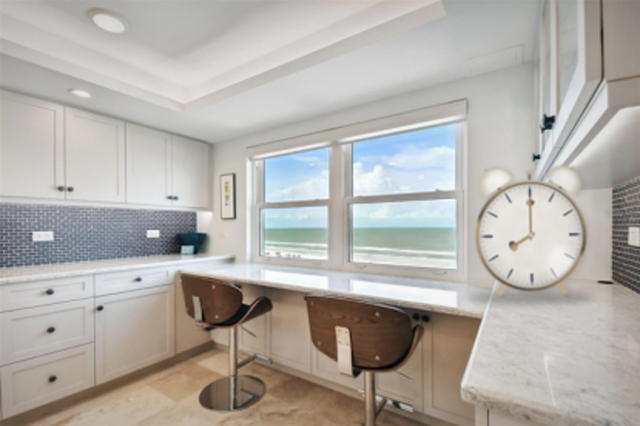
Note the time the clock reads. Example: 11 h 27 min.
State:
8 h 00 min
